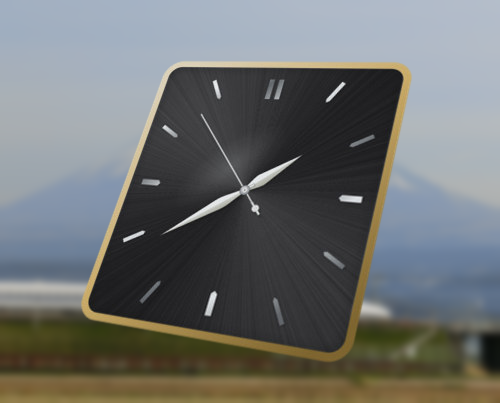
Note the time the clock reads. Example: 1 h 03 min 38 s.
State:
1 h 38 min 53 s
